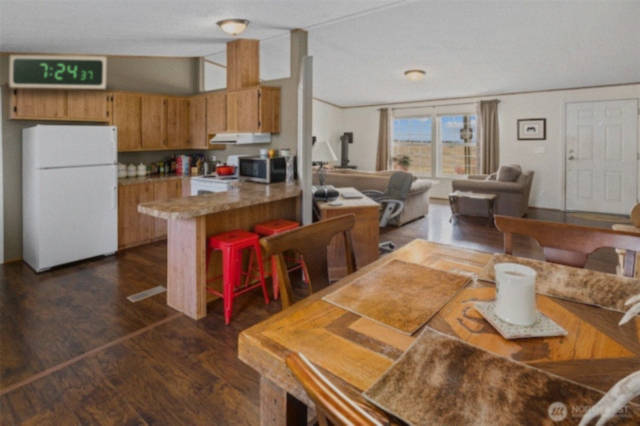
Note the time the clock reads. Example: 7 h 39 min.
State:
7 h 24 min
